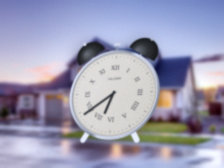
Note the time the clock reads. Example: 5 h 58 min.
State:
6 h 39 min
